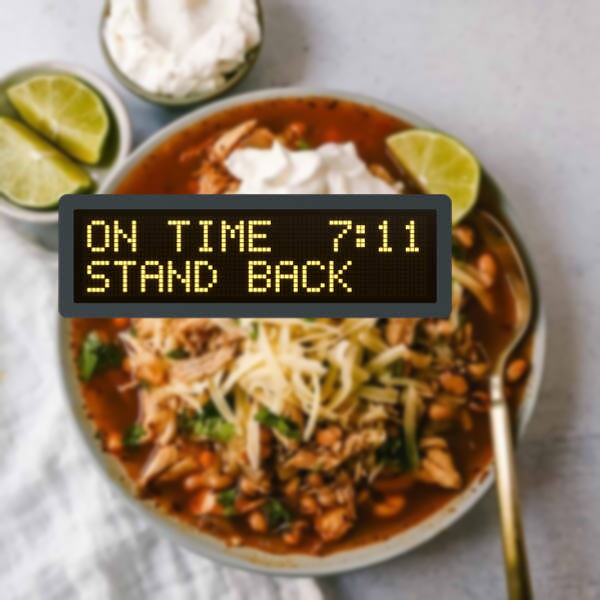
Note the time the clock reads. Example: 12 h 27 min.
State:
7 h 11 min
